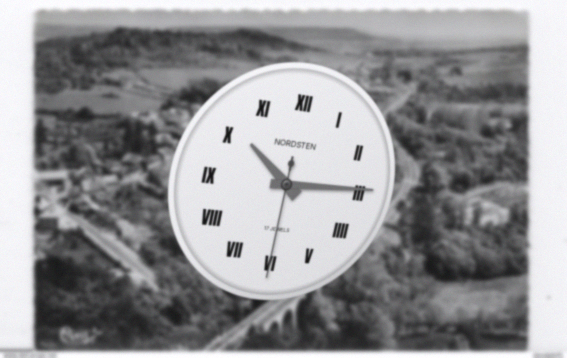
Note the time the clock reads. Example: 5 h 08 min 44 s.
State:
10 h 14 min 30 s
